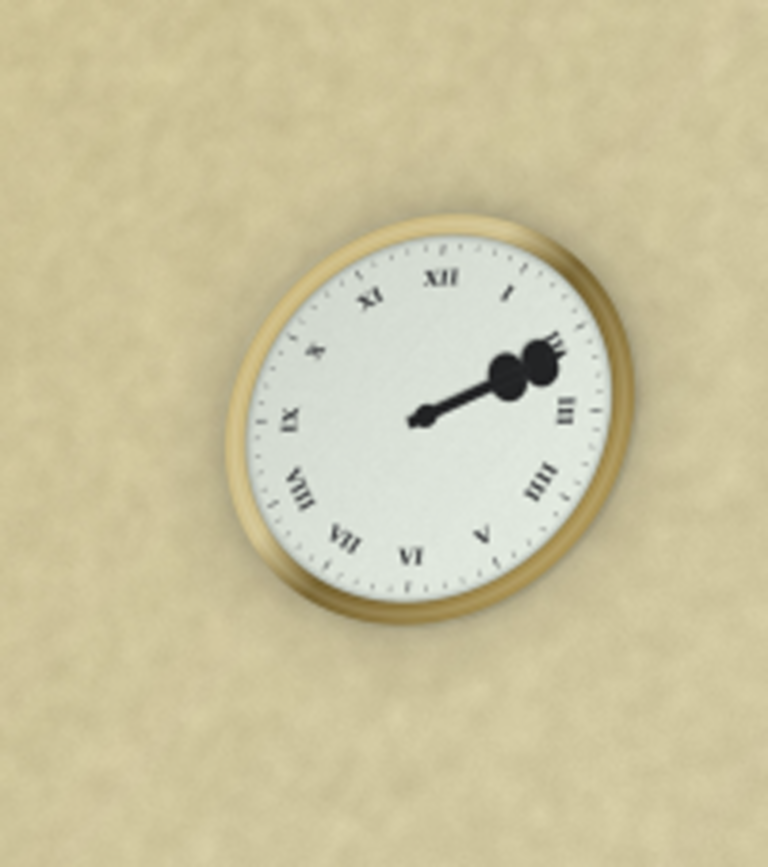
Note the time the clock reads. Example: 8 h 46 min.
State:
2 h 11 min
